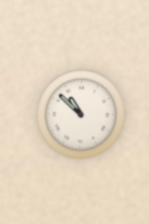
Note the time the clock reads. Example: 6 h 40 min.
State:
10 h 52 min
